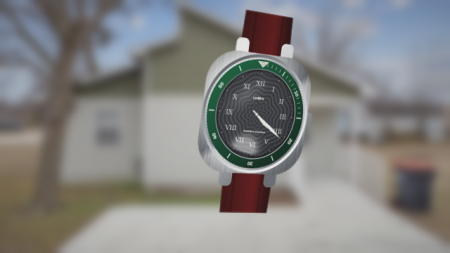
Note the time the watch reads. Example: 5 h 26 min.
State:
4 h 21 min
